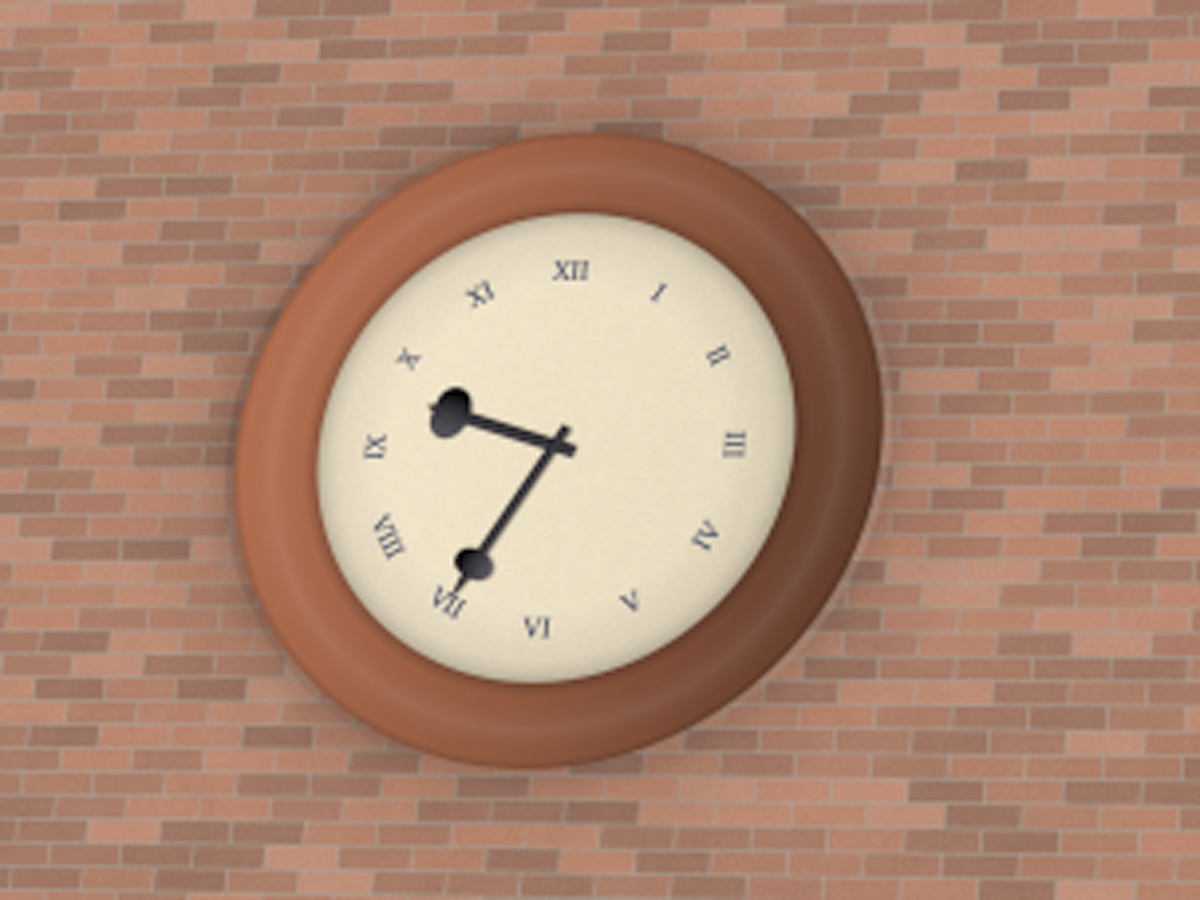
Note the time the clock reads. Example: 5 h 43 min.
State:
9 h 35 min
